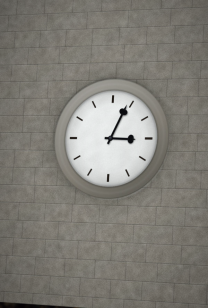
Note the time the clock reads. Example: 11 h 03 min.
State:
3 h 04 min
